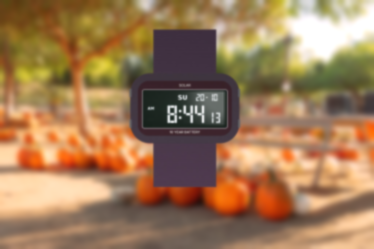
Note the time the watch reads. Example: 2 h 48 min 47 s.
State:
8 h 44 min 13 s
